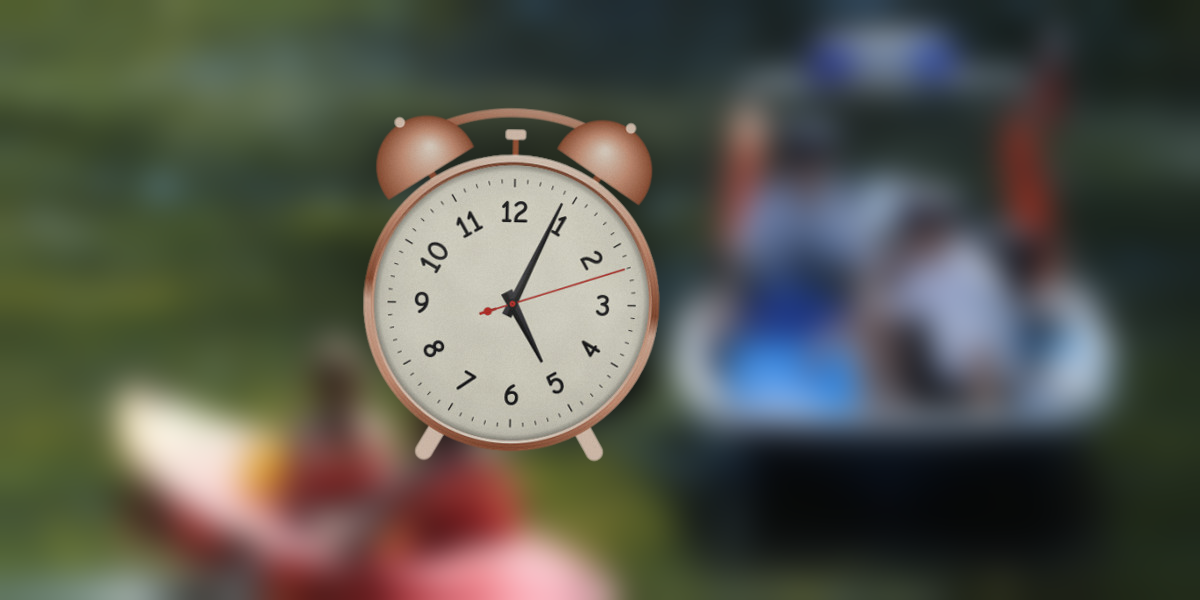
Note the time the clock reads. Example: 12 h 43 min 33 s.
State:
5 h 04 min 12 s
